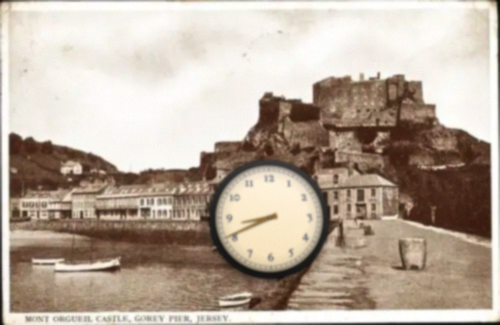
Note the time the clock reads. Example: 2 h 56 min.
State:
8 h 41 min
